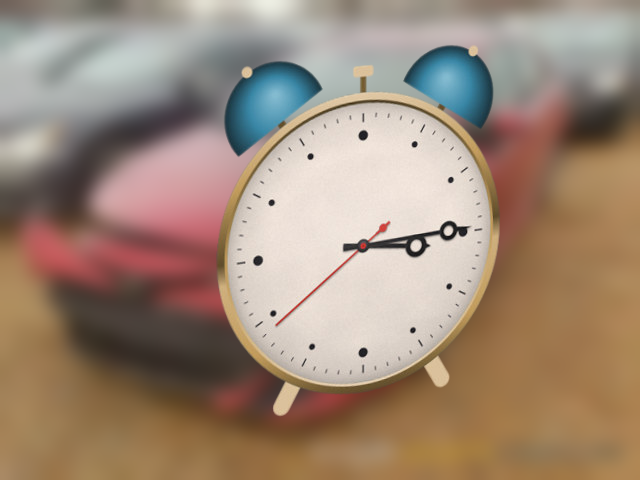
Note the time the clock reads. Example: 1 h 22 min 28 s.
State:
3 h 14 min 39 s
